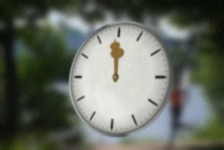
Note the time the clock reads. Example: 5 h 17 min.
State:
11 h 59 min
